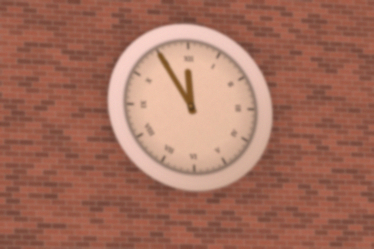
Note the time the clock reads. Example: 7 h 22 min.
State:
11 h 55 min
